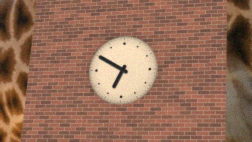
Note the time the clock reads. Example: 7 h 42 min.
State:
6 h 50 min
